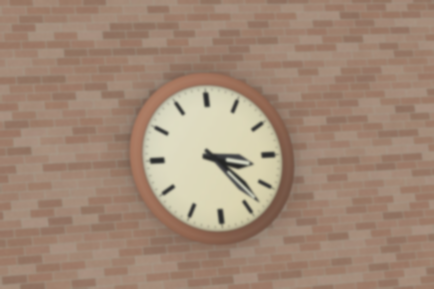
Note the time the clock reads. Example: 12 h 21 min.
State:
3 h 23 min
